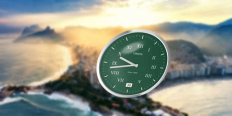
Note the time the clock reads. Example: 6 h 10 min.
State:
9 h 43 min
